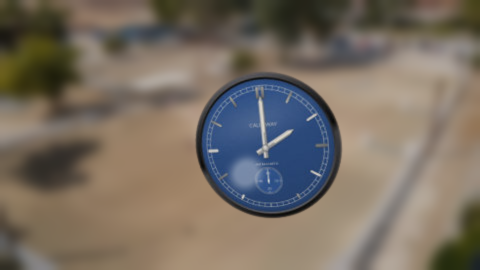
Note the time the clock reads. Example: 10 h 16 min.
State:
2 h 00 min
